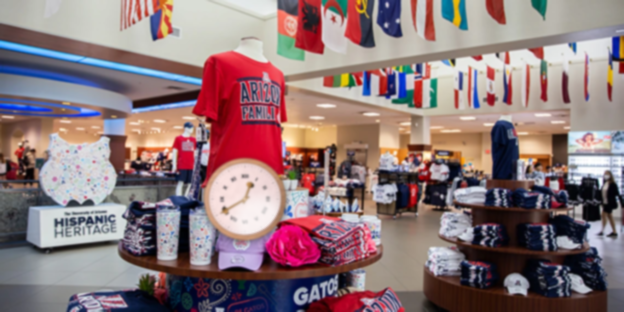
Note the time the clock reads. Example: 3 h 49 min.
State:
12 h 40 min
